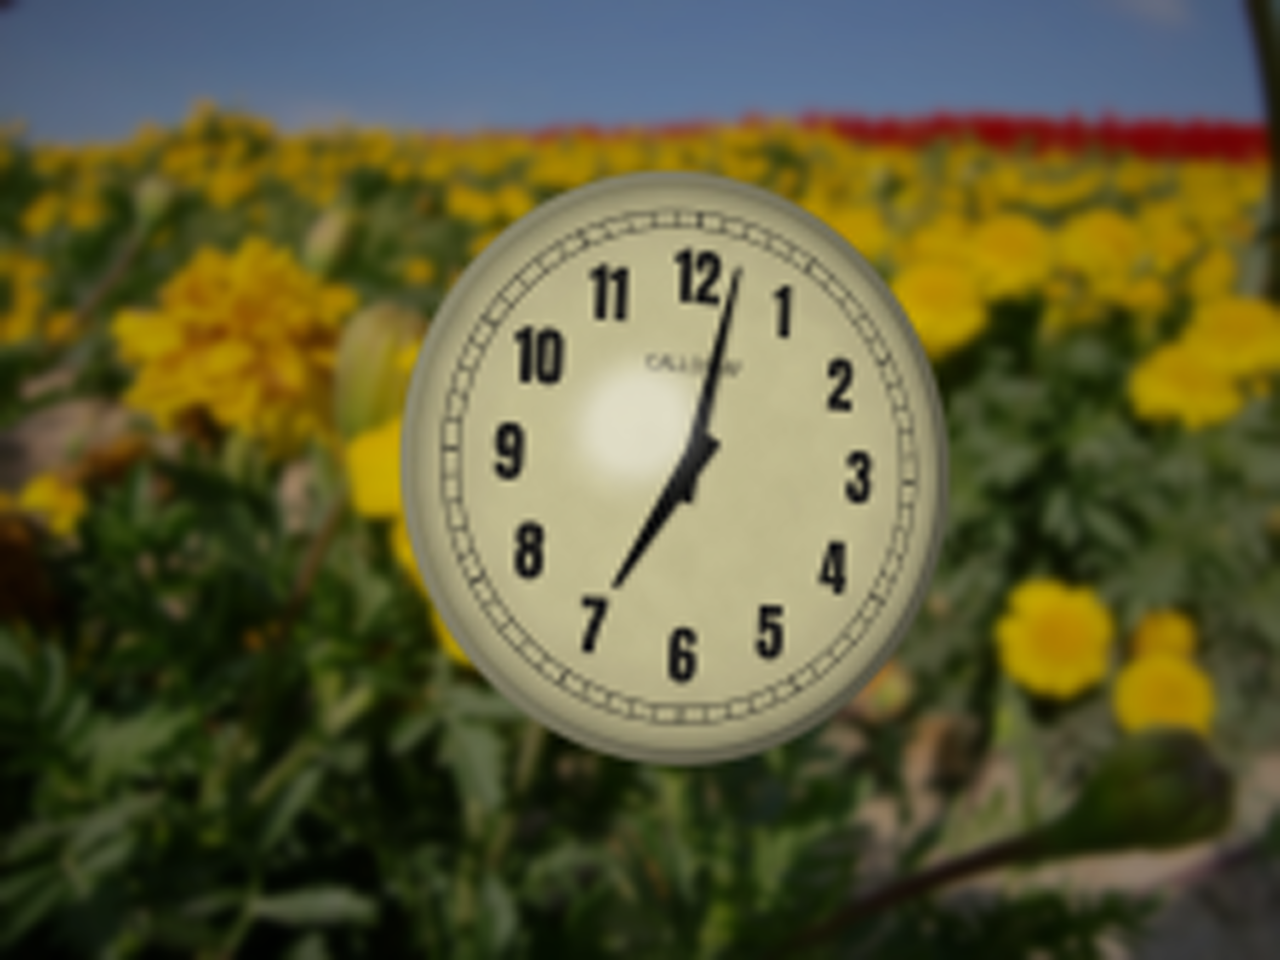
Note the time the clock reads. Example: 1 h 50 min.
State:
7 h 02 min
